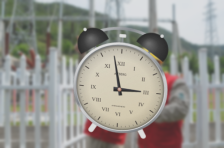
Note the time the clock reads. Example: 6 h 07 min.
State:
2 h 58 min
